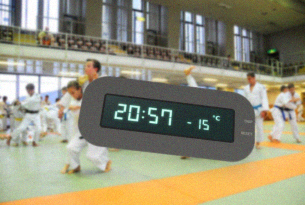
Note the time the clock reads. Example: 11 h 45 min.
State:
20 h 57 min
